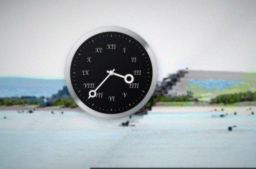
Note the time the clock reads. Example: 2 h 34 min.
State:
3 h 37 min
